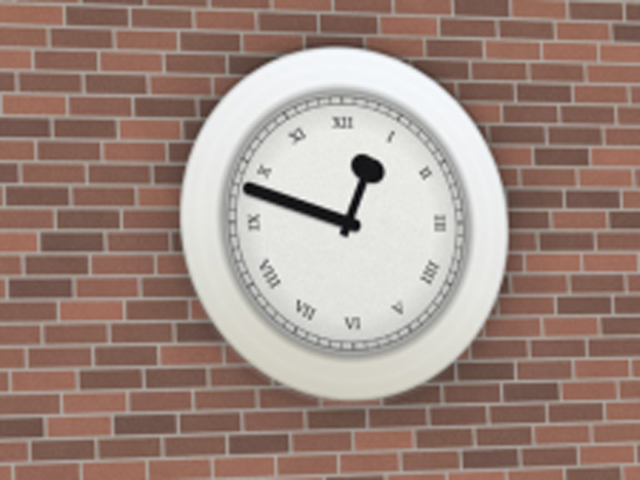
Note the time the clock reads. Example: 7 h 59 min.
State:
12 h 48 min
